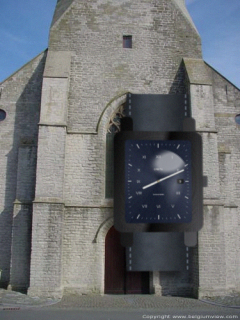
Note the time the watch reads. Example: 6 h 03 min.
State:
8 h 11 min
